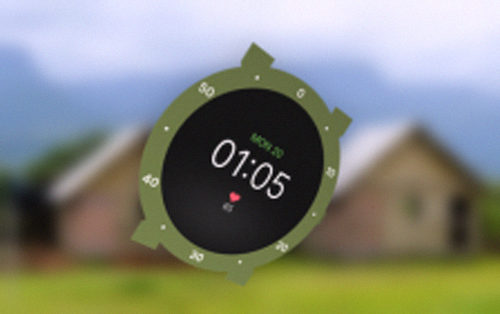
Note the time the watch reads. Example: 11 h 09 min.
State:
1 h 05 min
